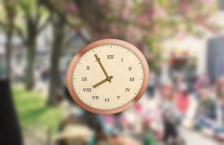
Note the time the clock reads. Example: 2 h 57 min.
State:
7 h 55 min
